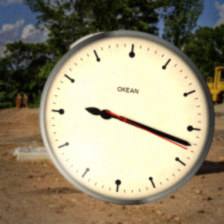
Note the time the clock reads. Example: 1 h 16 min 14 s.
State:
9 h 17 min 18 s
